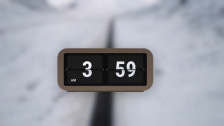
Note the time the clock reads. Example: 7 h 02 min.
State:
3 h 59 min
